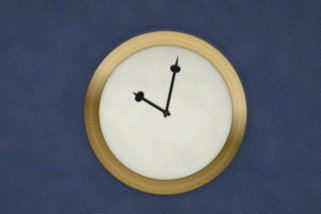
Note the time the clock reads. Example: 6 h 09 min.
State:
10 h 02 min
